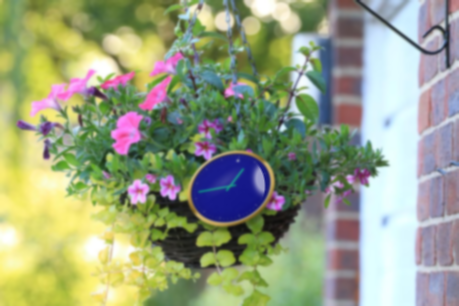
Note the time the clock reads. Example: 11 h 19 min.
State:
12 h 42 min
